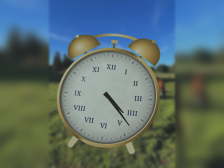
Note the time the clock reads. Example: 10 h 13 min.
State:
4 h 23 min
